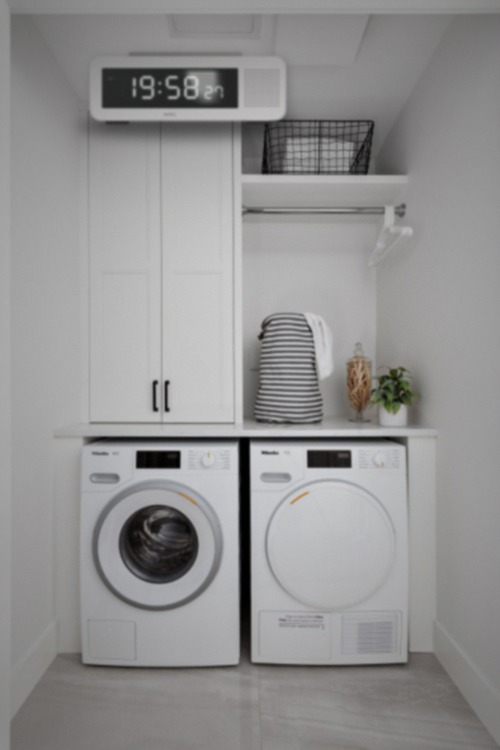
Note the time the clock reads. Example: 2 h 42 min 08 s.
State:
19 h 58 min 27 s
